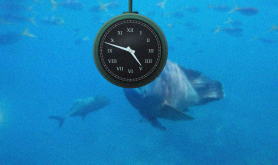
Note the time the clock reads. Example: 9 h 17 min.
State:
4 h 48 min
